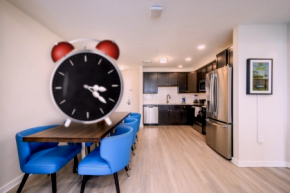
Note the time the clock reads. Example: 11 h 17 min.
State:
3 h 22 min
